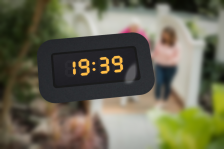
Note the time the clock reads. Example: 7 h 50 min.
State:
19 h 39 min
